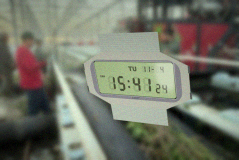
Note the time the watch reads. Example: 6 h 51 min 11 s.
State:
15 h 41 min 24 s
